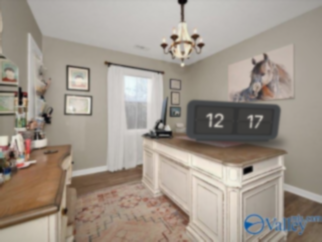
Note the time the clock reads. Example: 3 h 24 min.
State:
12 h 17 min
